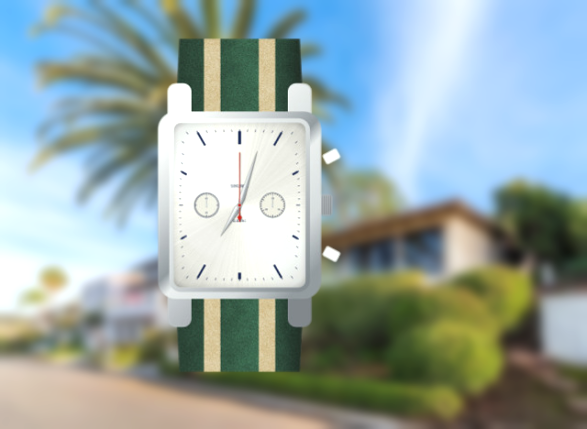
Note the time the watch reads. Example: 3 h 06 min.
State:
7 h 03 min
